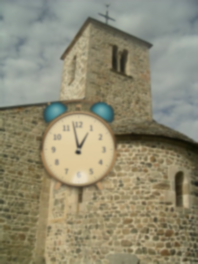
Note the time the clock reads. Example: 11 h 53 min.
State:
12 h 58 min
